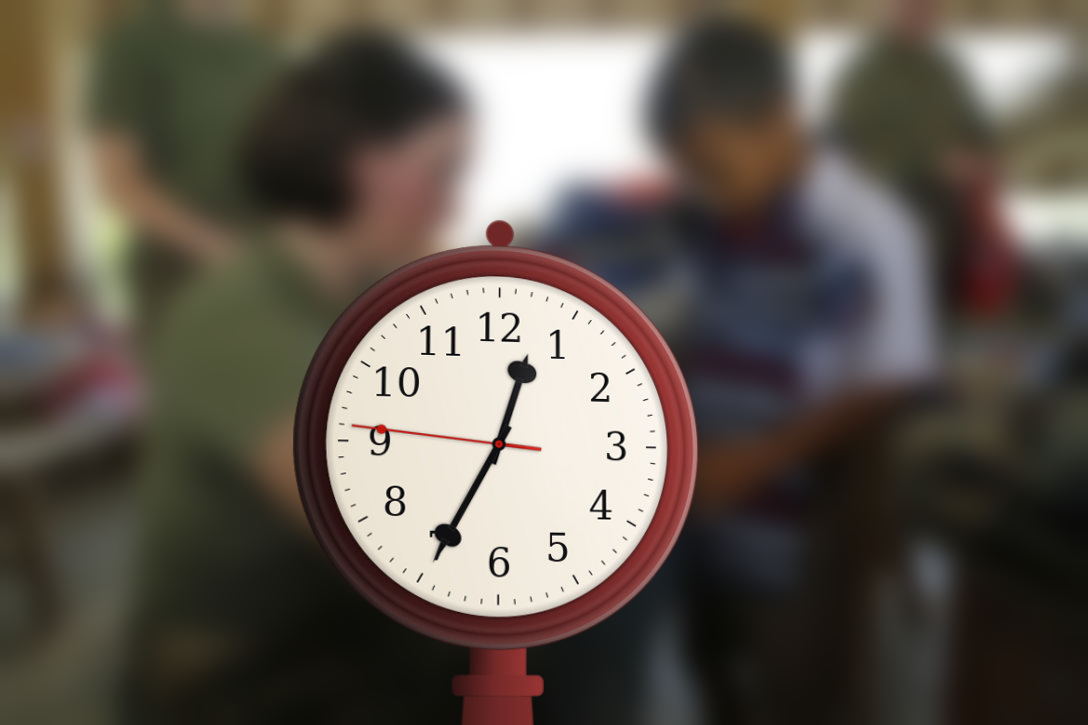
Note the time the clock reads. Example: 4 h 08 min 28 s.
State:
12 h 34 min 46 s
